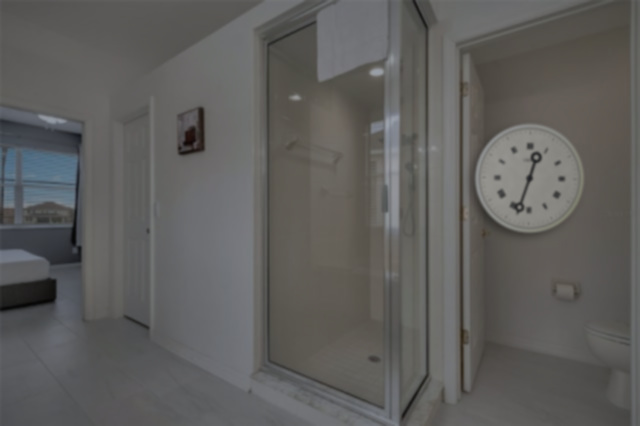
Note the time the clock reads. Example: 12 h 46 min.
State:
12 h 33 min
